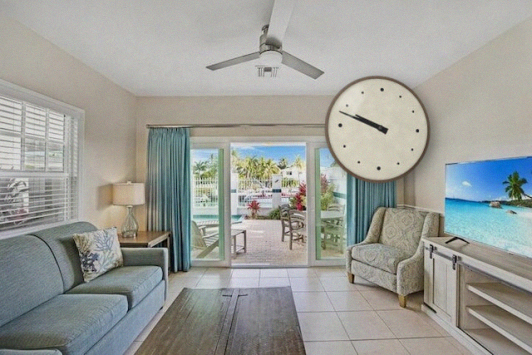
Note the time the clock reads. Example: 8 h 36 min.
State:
9 h 48 min
